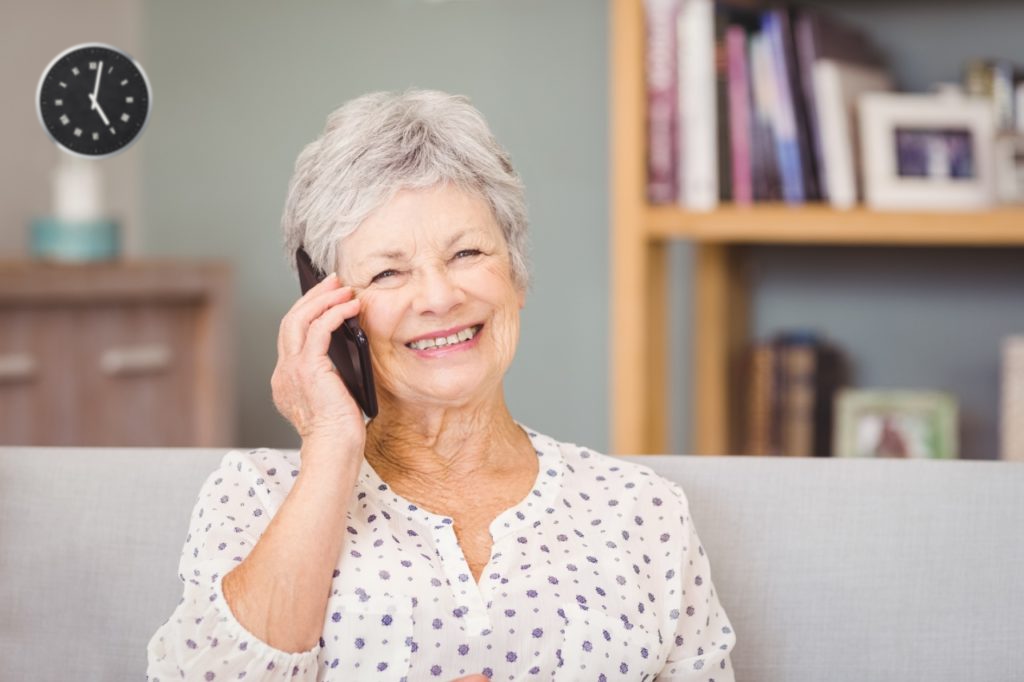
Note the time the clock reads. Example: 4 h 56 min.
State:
5 h 02 min
